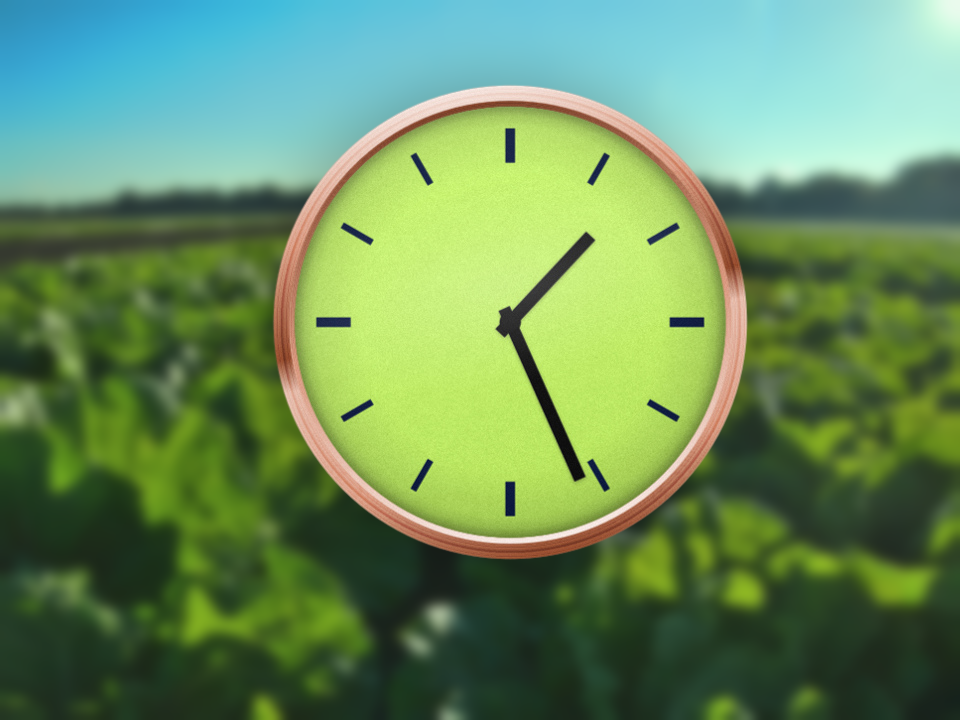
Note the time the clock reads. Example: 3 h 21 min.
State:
1 h 26 min
